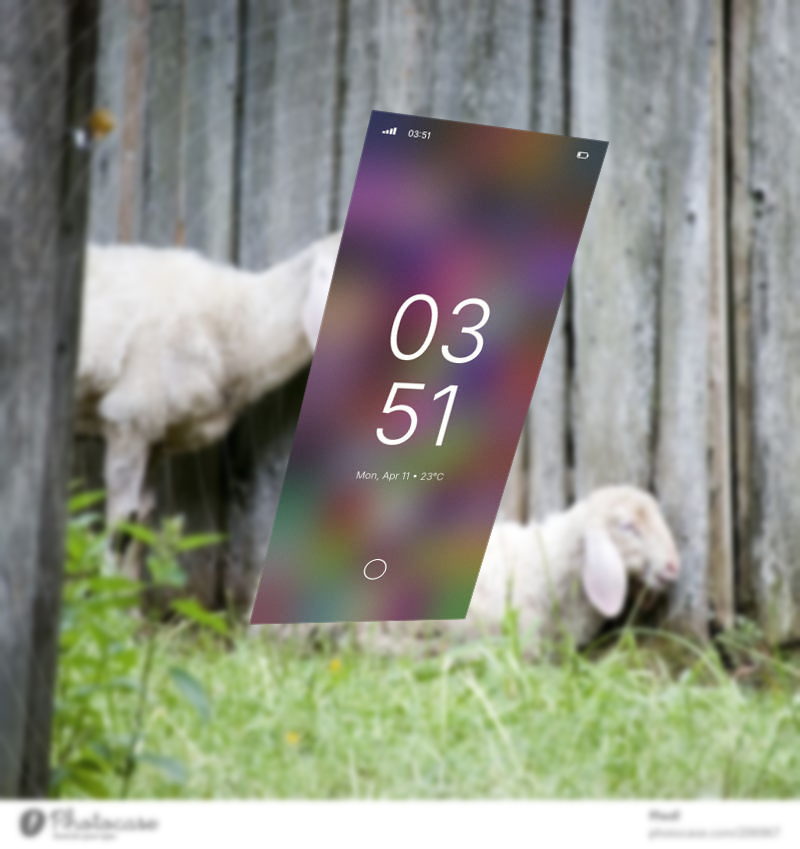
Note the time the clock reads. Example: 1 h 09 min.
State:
3 h 51 min
